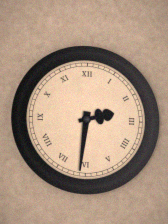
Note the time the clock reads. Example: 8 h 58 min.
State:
2 h 31 min
